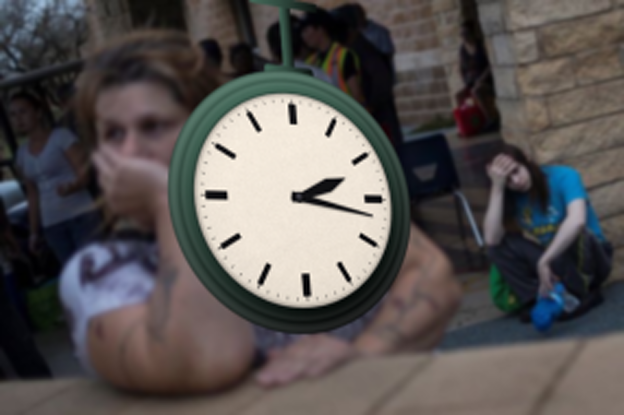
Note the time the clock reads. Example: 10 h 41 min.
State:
2 h 17 min
